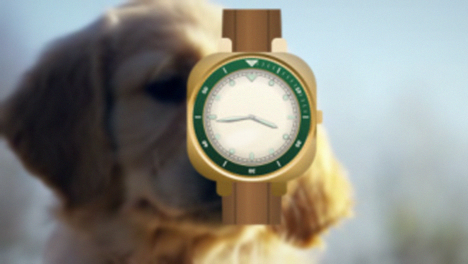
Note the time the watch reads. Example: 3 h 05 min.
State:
3 h 44 min
